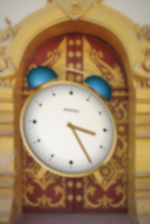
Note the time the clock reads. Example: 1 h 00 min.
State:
3 h 25 min
